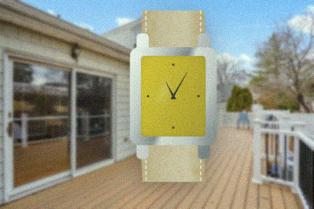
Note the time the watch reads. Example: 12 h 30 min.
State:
11 h 05 min
